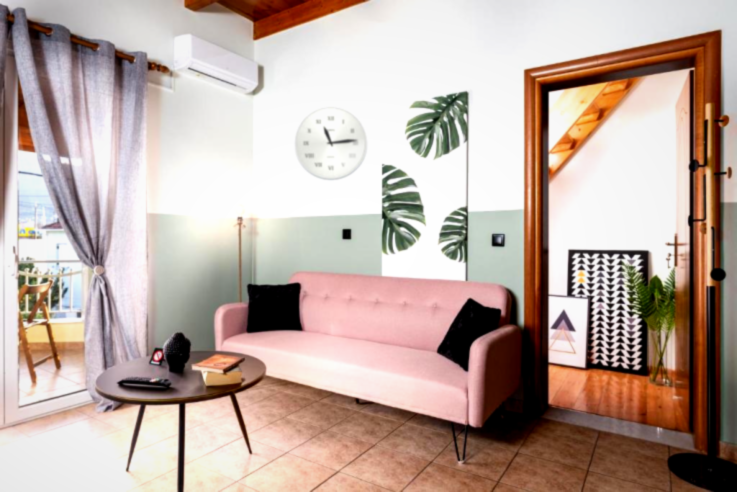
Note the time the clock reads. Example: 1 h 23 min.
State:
11 h 14 min
